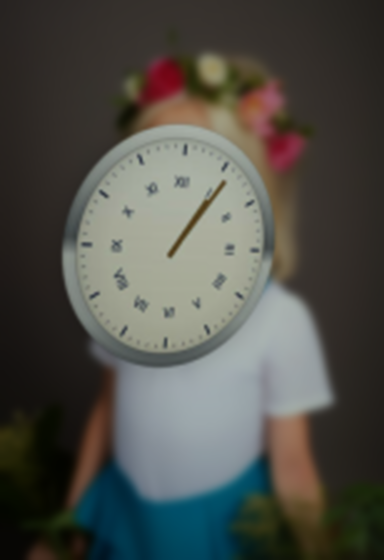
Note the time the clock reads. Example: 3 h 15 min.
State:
1 h 06 min
